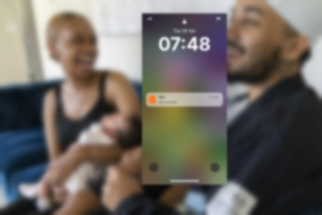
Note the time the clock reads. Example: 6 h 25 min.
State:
7 h 48 min
